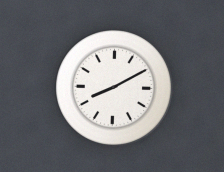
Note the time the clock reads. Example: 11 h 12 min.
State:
8 h 10 min
